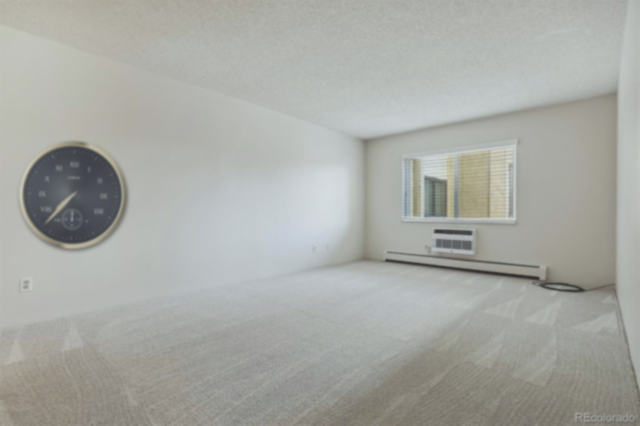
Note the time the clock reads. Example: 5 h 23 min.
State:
7 h 37 min
